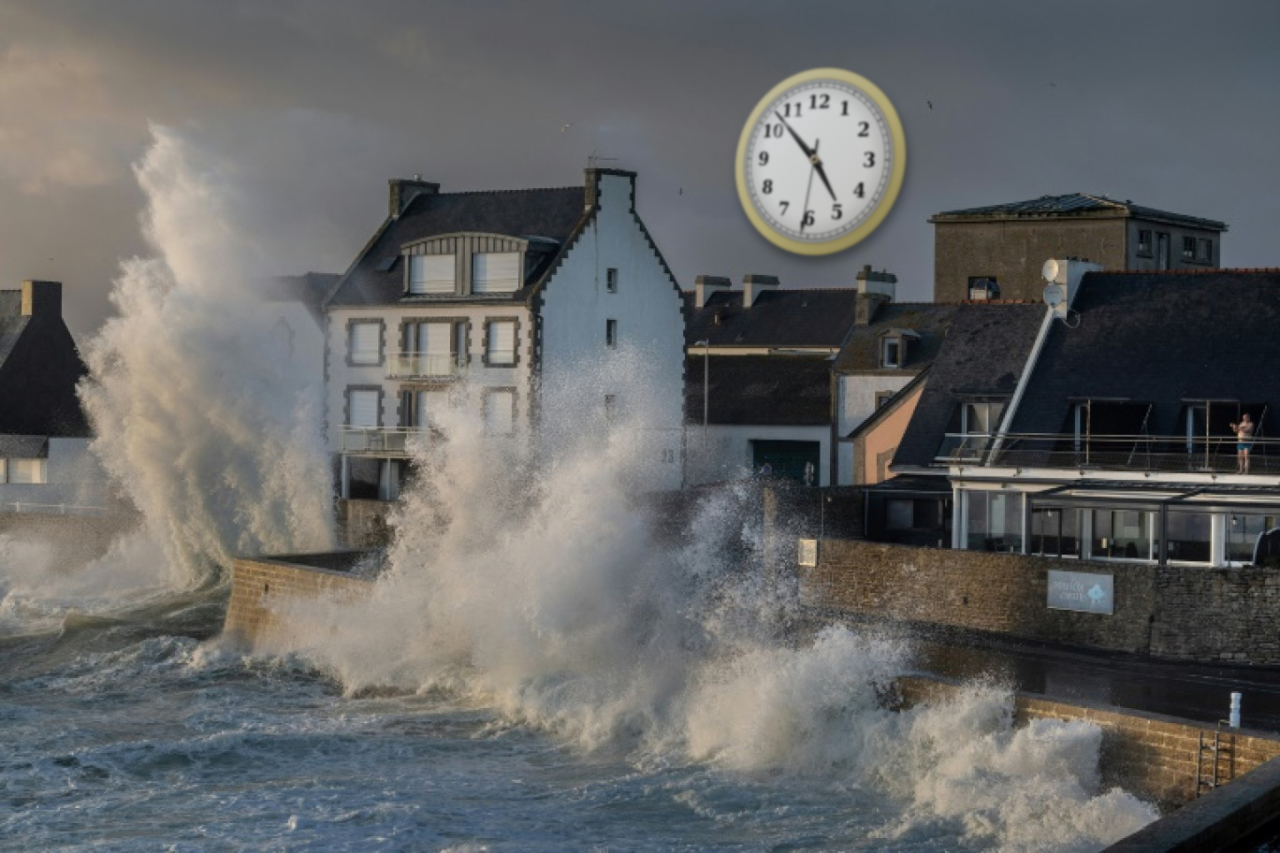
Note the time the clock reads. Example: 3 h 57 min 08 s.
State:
4 h 52 min 31 s
